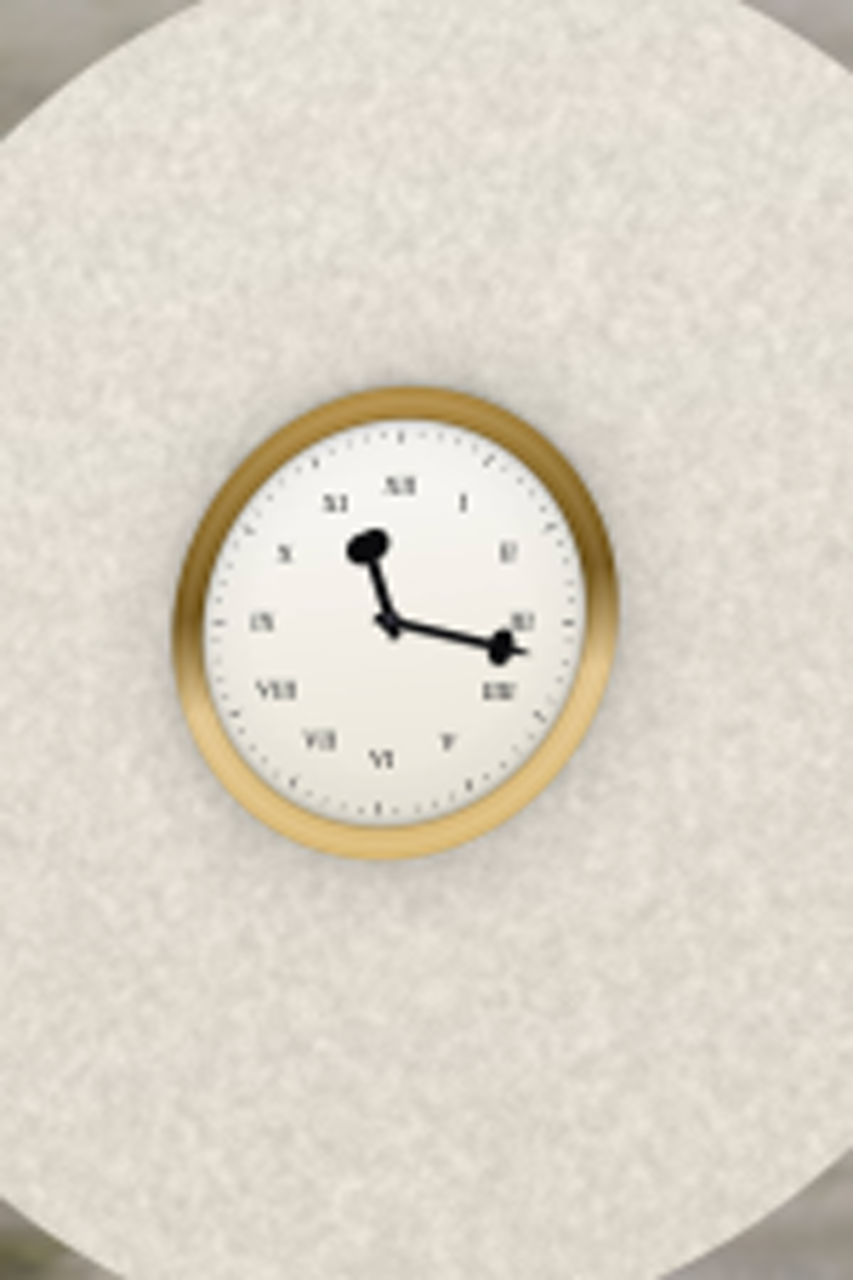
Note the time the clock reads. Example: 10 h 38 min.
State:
11 h 17 min
